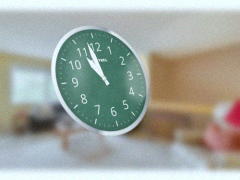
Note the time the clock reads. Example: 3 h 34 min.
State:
10 h 58 min
